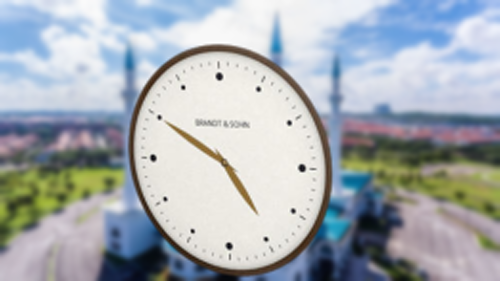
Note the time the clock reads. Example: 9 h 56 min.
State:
4 h 50 min
